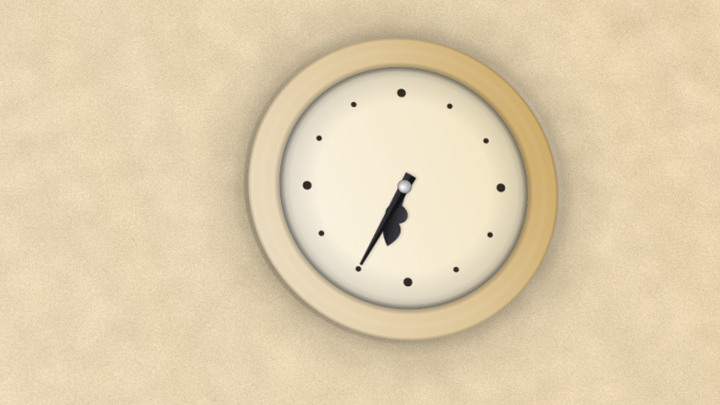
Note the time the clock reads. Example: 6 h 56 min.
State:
6 h 35 min
